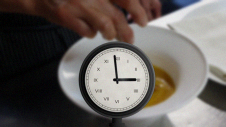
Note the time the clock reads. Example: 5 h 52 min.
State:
2 h 59 min
